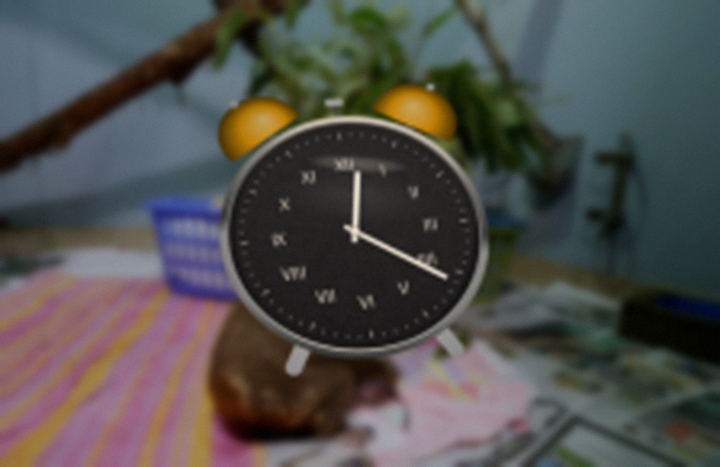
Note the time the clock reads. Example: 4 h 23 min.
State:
12 h 21 min
